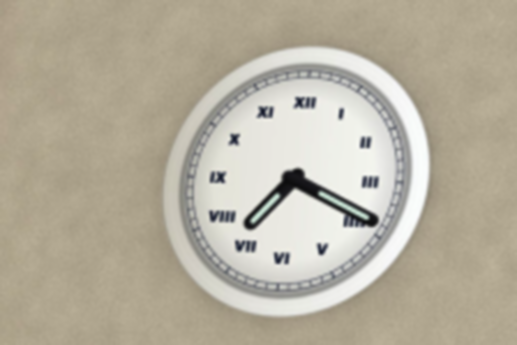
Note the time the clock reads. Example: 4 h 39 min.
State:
7 h 19 min
